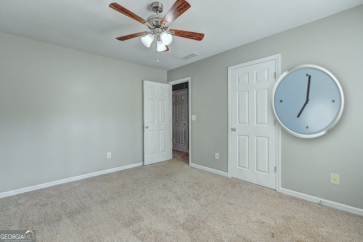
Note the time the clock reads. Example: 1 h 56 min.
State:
7 h 01 min
